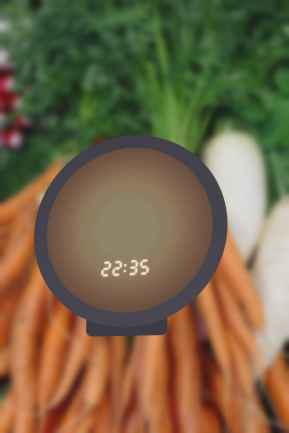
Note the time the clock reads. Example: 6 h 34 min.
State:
22 h 35 min
